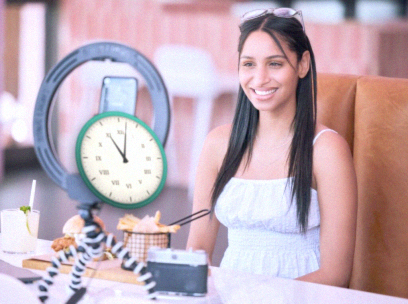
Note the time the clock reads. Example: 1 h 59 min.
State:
11 h 02 min
